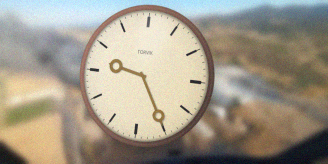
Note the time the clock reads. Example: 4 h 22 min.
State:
9 h 25 min
